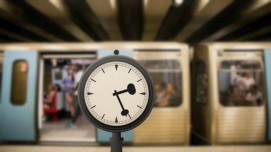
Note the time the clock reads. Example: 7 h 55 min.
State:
2 h 26 min
